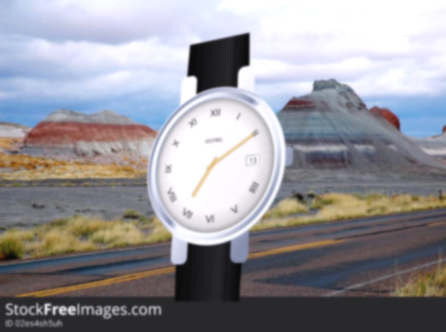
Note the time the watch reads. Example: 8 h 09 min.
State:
7 h 10 min
